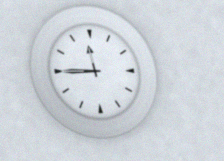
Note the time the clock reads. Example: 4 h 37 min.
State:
11 h 45 min
